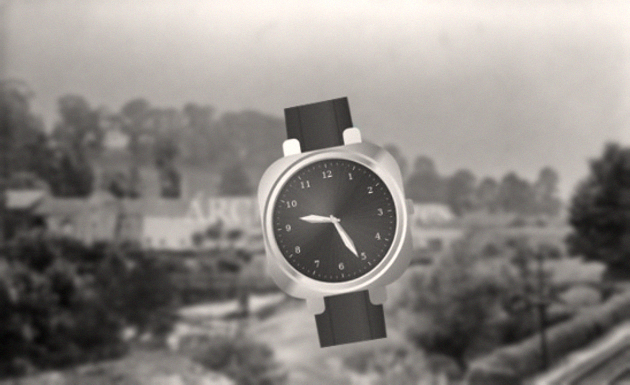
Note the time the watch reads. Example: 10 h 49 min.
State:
9 h 26 min
